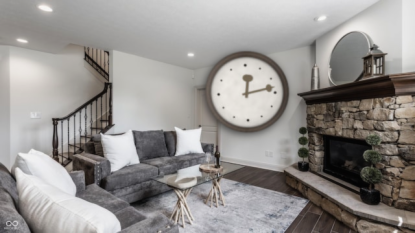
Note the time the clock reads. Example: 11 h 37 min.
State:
12 h 13 min
